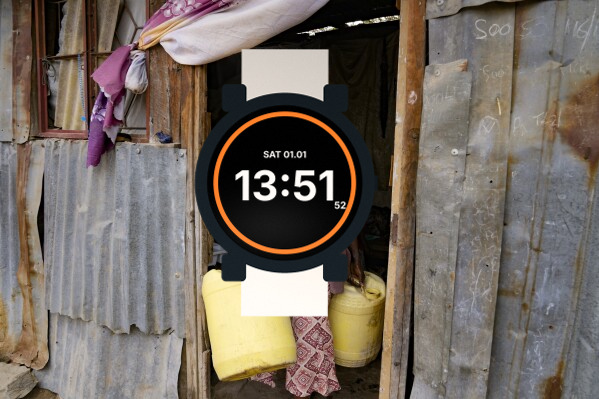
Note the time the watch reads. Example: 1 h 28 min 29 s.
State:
13 h 51 min 52 s
